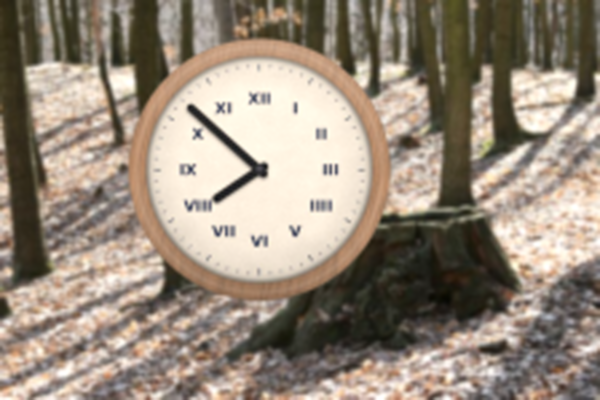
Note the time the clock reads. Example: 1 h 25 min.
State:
7 h 52 min
